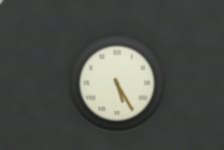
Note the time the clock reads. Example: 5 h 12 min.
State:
5 h 25 min
